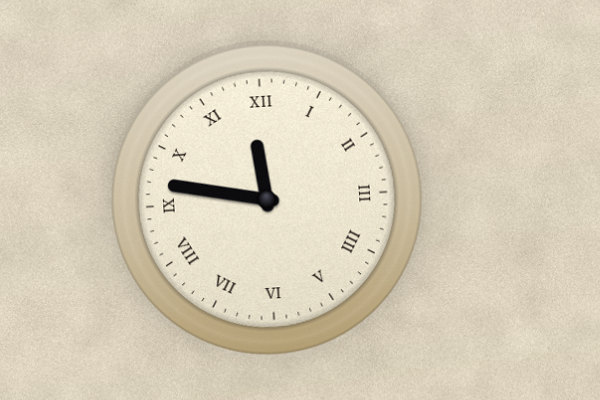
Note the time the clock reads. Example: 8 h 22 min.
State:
11 h 47 min
